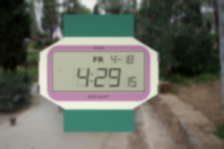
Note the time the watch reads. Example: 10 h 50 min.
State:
4 h 29 min
